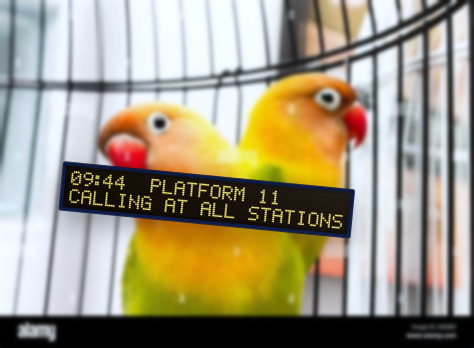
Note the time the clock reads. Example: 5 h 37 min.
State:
9 h 44 min
